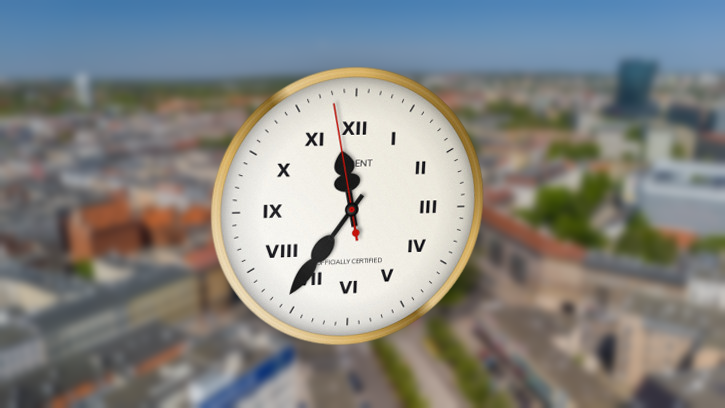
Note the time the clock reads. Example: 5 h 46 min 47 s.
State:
11 h 35 min 58 s
